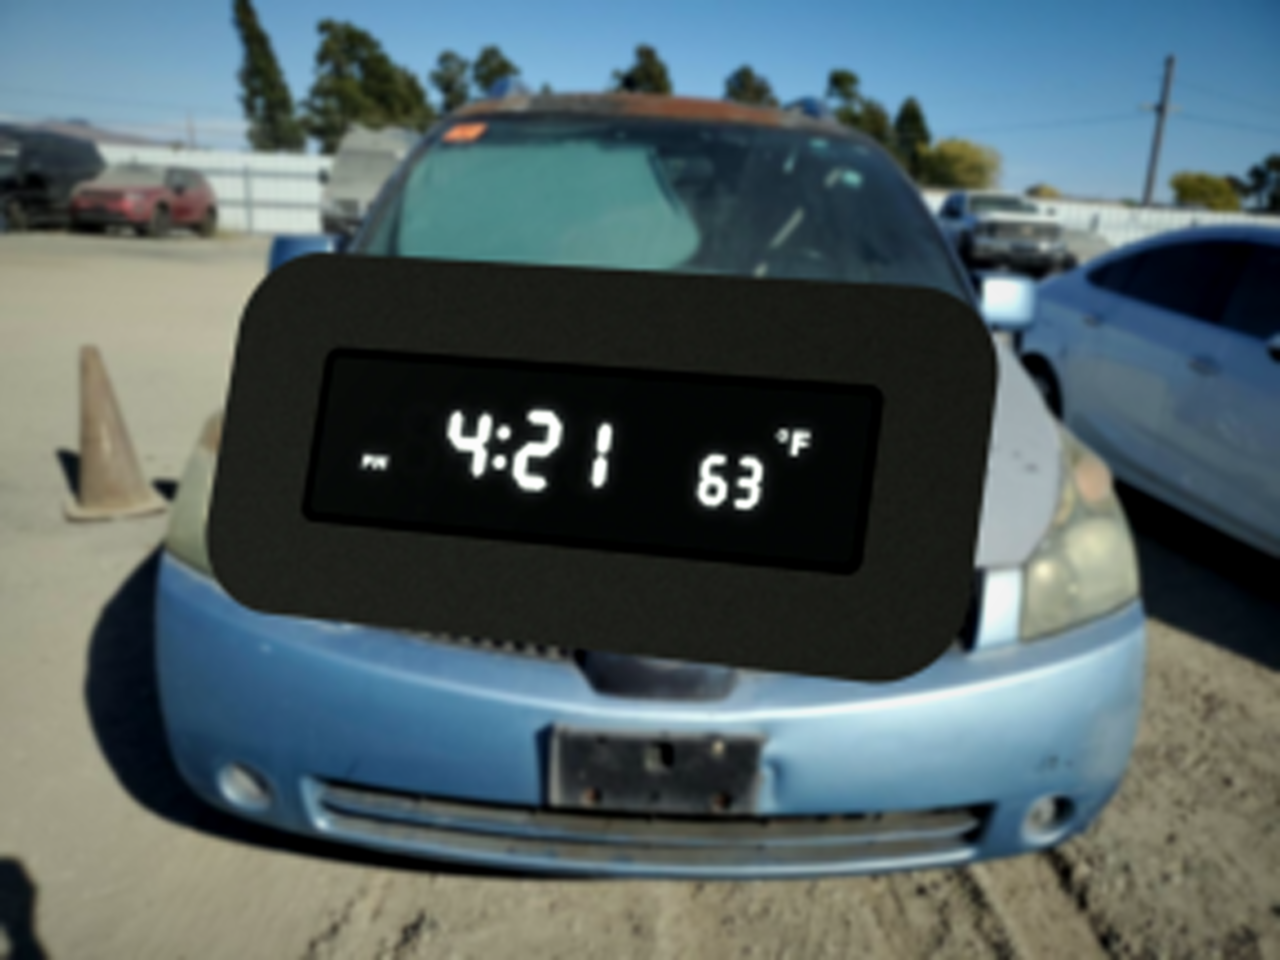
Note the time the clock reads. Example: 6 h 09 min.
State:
4 h 21 min
